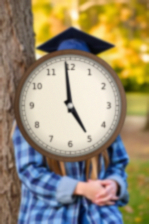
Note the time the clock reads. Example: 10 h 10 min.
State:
4 h 59 min
